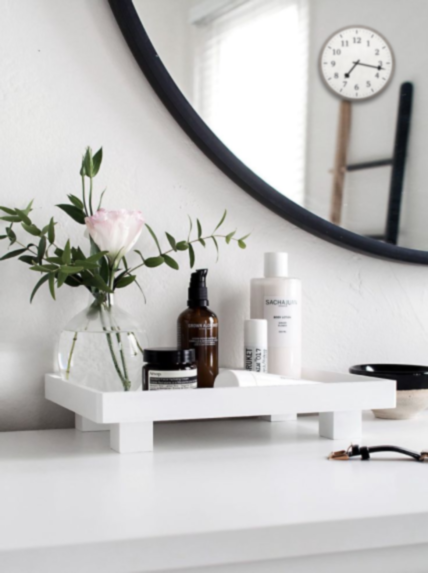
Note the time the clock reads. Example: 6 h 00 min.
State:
7 h 17 min
